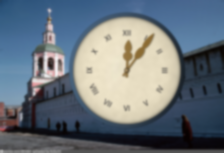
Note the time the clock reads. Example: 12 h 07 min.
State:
12 h 06 min
